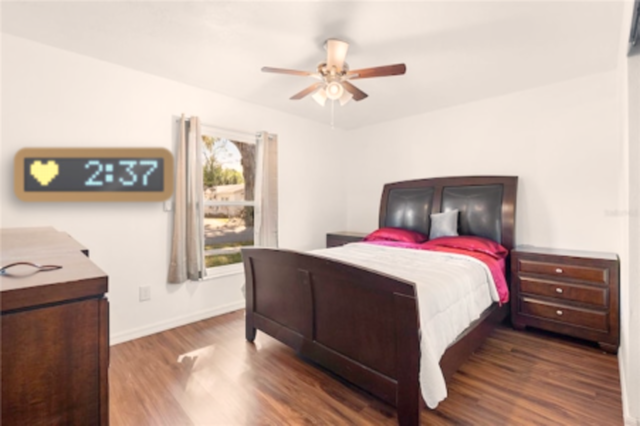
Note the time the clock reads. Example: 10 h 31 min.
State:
2 h 37 min
